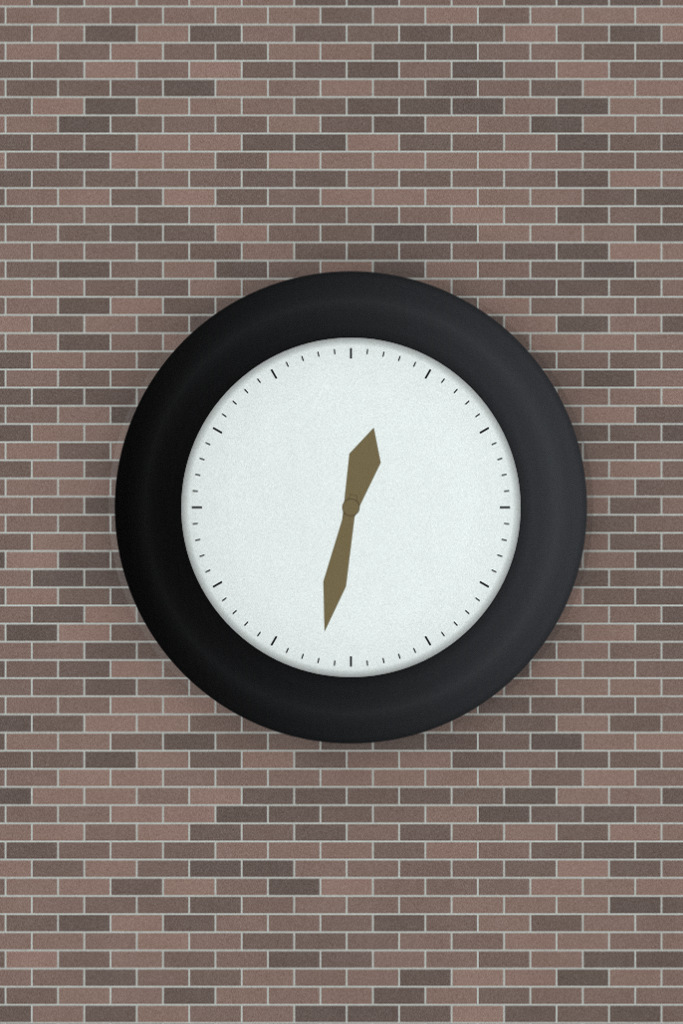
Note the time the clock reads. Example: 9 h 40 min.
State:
12 h 32 min
